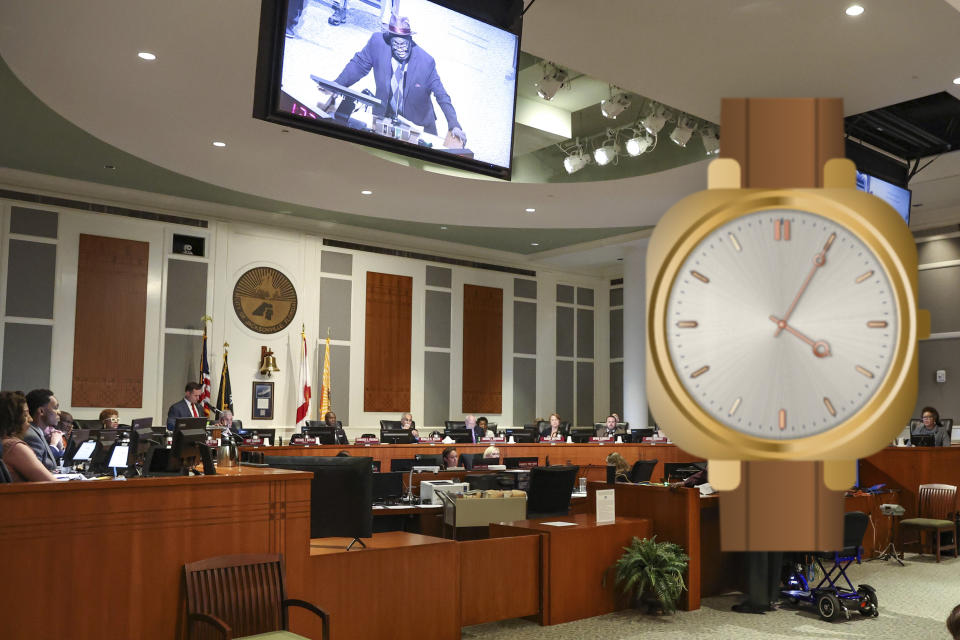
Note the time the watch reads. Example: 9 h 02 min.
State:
4 h 05 min
